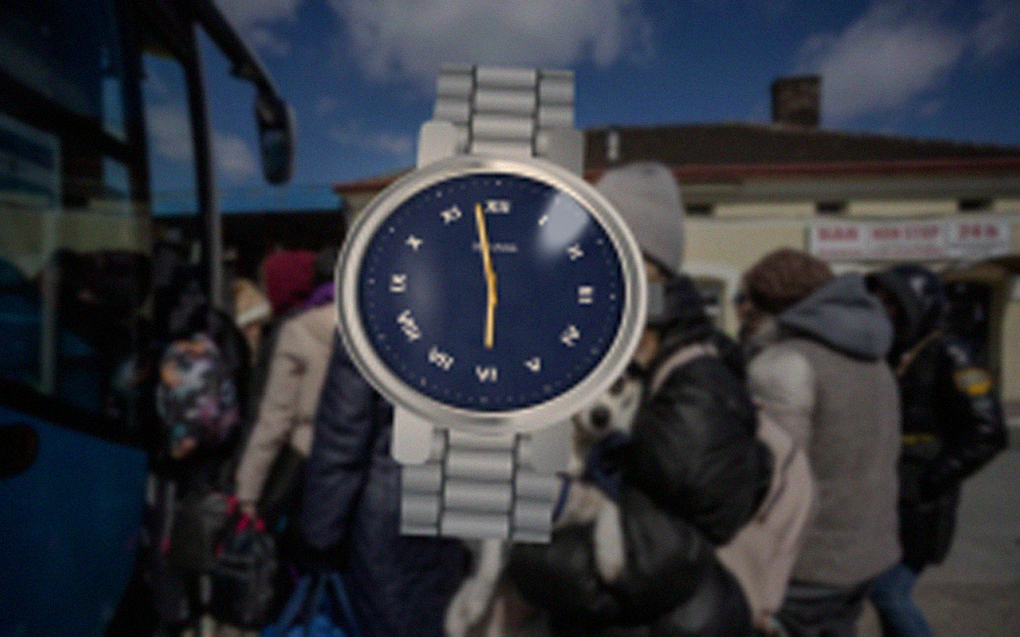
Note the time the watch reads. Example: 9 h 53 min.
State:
5 h 58 min
